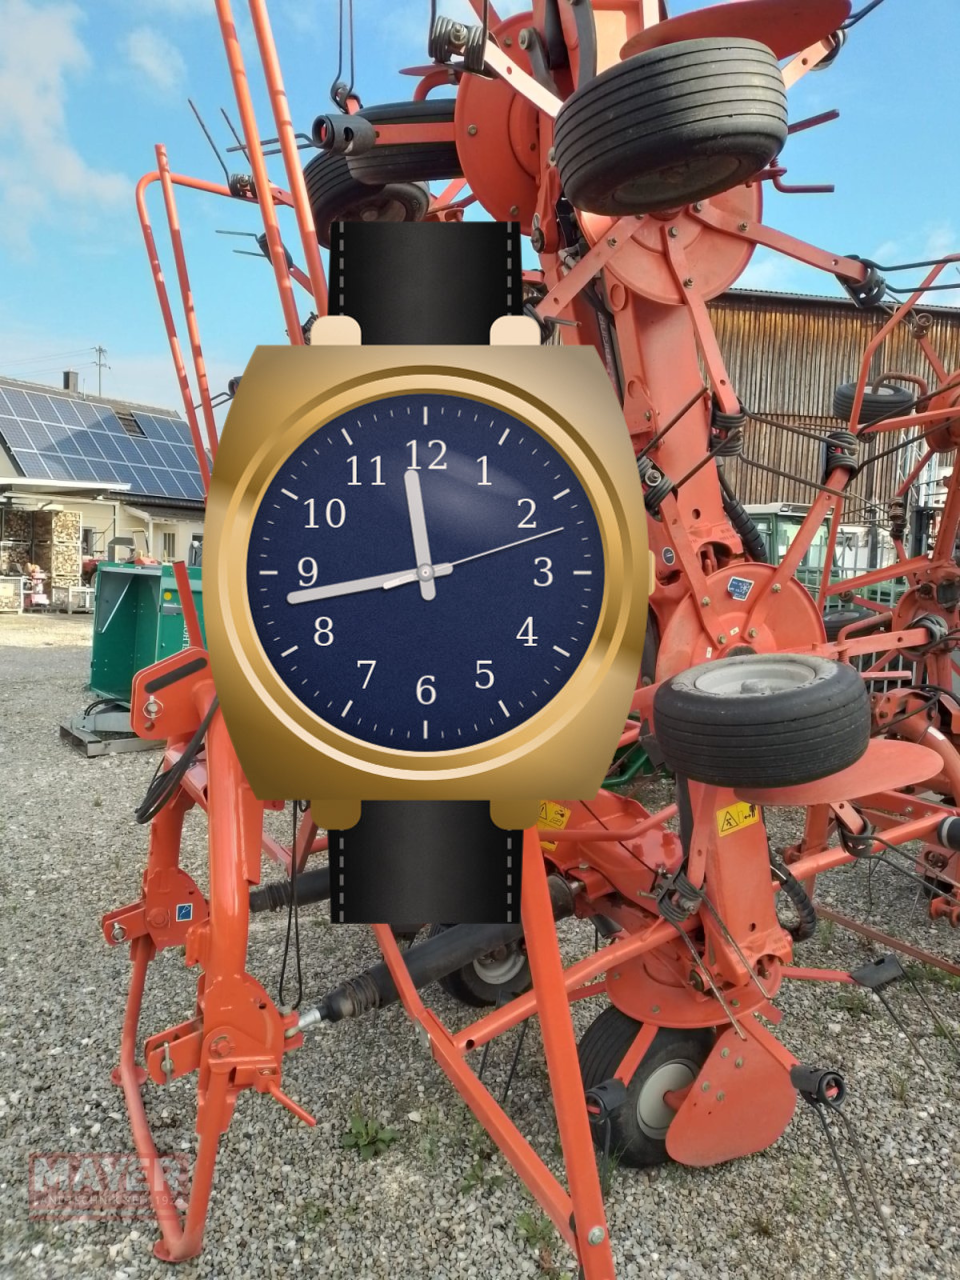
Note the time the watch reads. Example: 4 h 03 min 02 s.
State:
11 h 43 min 12 s
